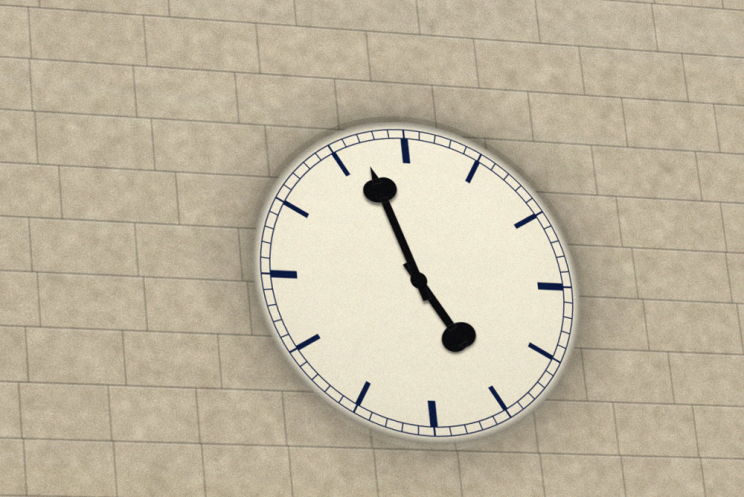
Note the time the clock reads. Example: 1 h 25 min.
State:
4 h 57 min
